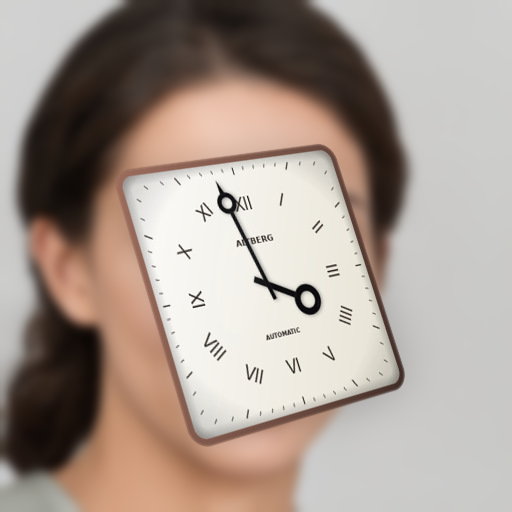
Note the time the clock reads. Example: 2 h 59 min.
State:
3 h 58 min
